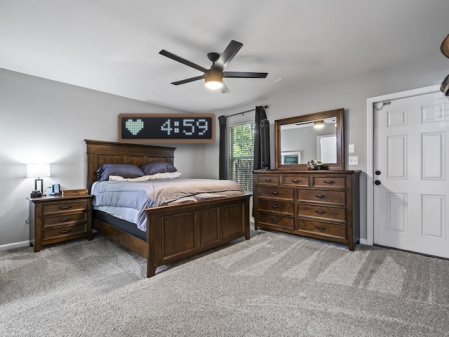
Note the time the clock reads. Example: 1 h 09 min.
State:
4 h 59 min
